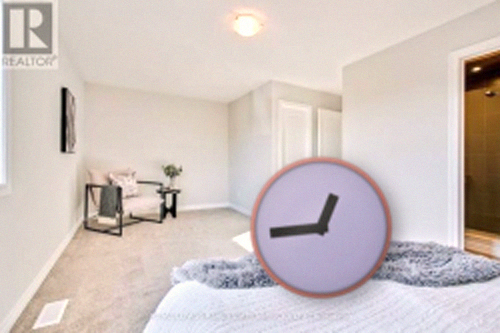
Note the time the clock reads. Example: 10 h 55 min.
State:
12 h 44 min
